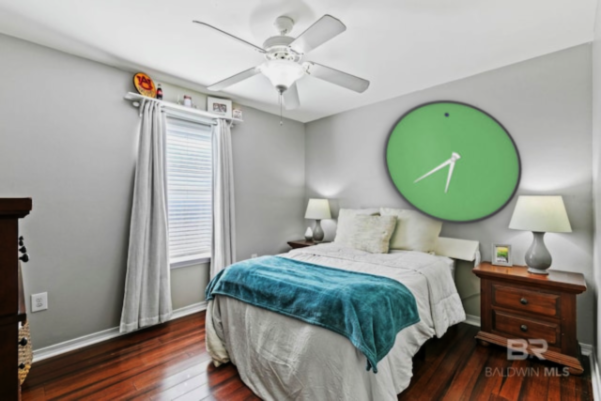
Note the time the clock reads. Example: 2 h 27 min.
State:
6 h 40 min
